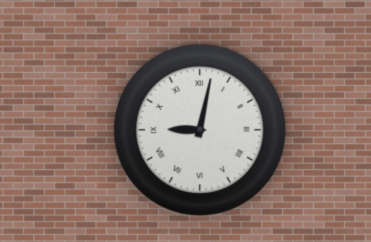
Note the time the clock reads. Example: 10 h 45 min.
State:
9 h 02 min
